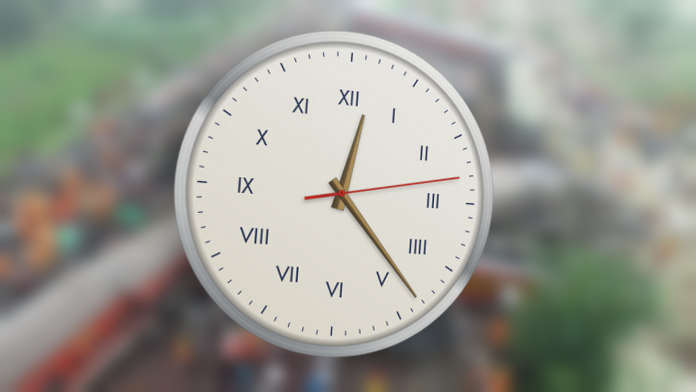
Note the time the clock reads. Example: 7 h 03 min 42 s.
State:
12 h 23 min 13 s
